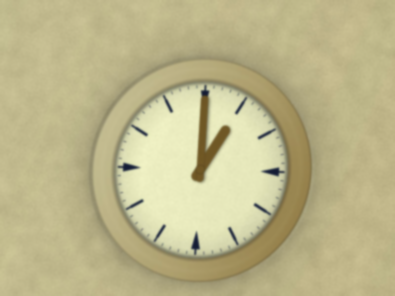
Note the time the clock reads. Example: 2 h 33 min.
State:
1 h 00 min
